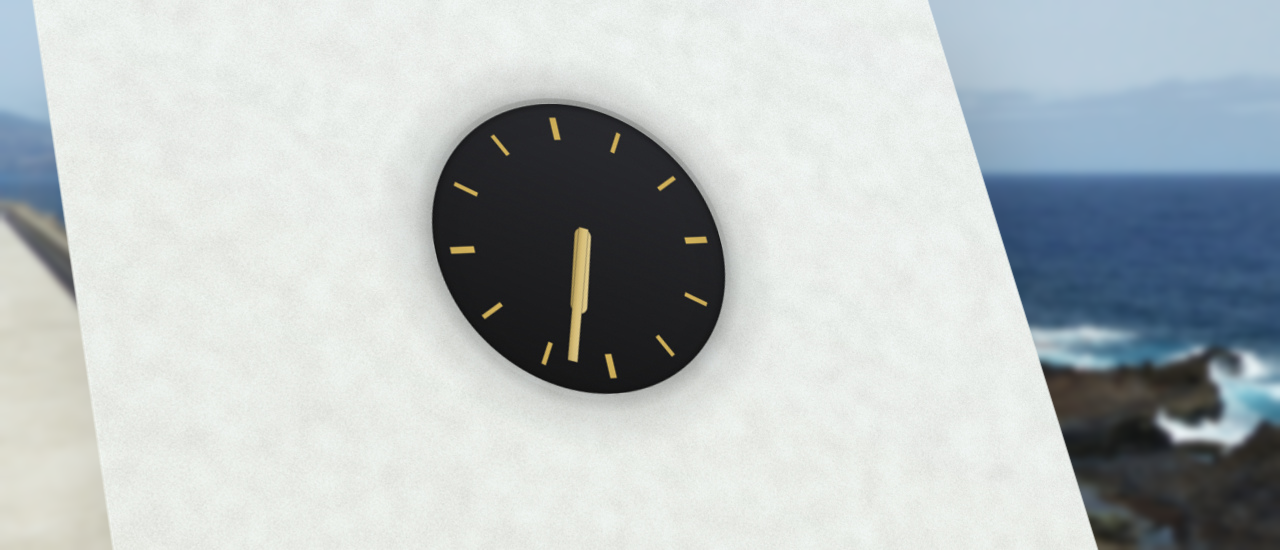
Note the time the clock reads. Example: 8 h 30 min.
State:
6 h 33 min
